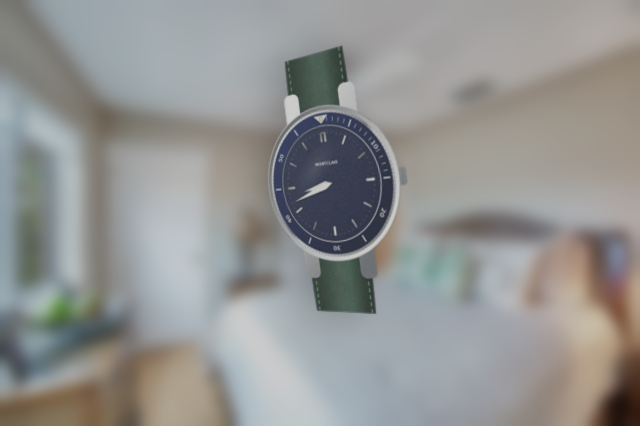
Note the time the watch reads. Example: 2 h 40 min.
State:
8 h 42 min
